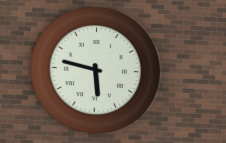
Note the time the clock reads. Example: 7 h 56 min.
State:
5 h 47 min
